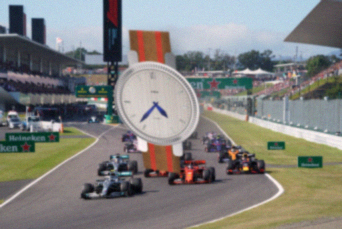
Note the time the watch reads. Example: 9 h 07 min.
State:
4 h 37 min
